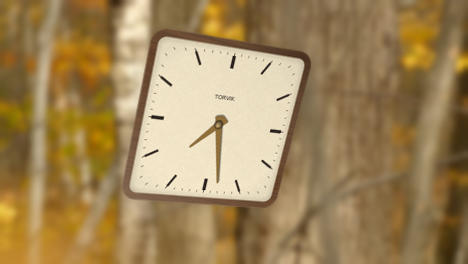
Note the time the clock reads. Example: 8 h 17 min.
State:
7 h 28 min
